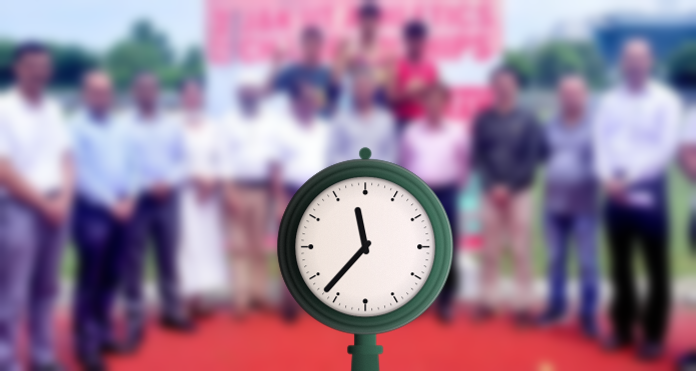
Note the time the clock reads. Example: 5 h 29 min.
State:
11 h 37 min
